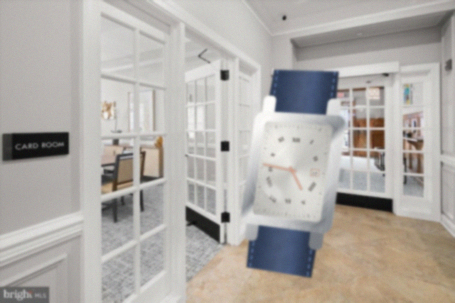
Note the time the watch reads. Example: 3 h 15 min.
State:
4 h 46 min
